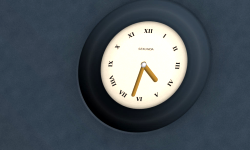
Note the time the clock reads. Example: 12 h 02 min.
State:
4 h 32 min
